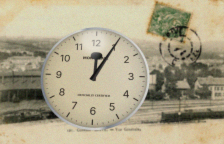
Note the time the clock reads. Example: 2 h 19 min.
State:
12 h 05 min
